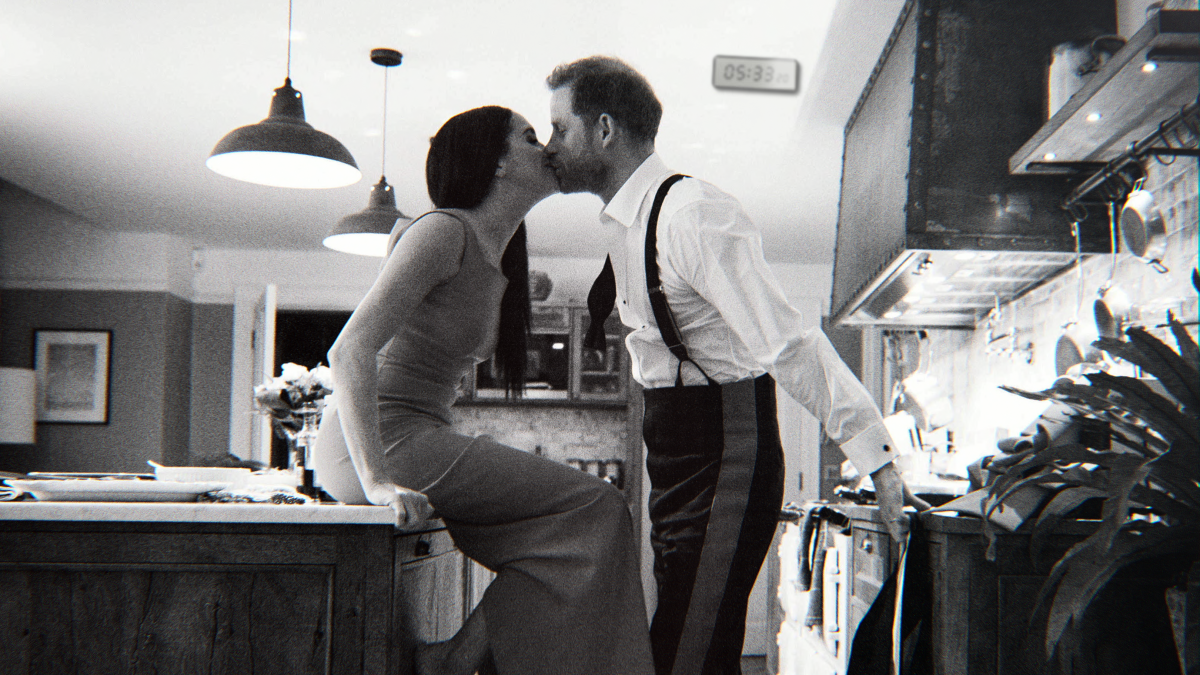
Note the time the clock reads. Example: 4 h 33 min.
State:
5 h 33 min
